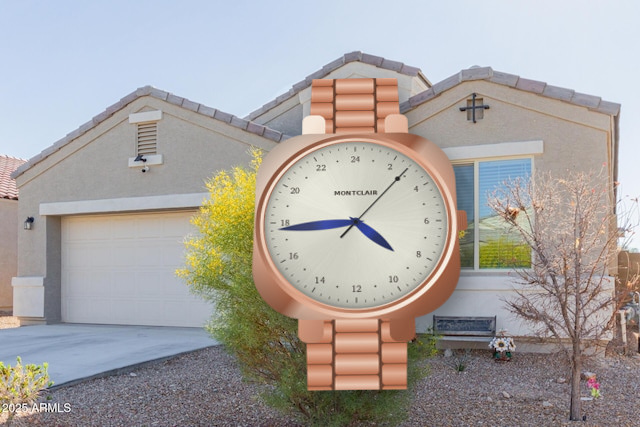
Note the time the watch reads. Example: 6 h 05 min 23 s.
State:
8 h 44 min 07 s
